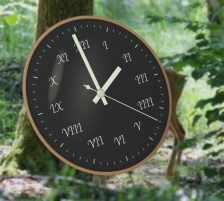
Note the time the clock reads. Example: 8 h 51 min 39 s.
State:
1 h 59 min 22 s
